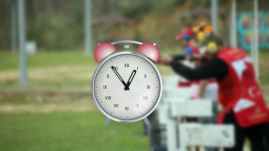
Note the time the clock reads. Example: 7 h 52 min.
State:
12 h 54 min
